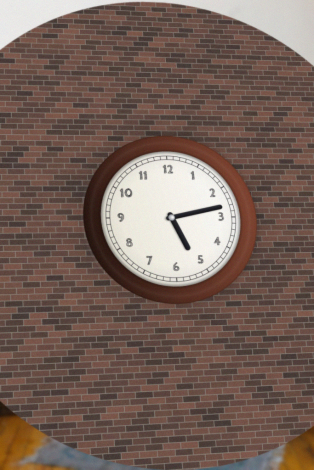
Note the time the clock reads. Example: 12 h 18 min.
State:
5 h 13 min
